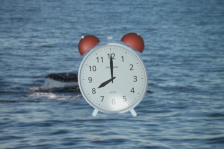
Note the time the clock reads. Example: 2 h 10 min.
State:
8 h 00 min
